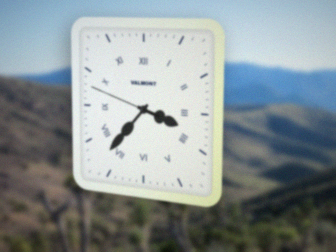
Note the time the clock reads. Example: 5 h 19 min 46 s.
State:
3 h 36 min 48 s
